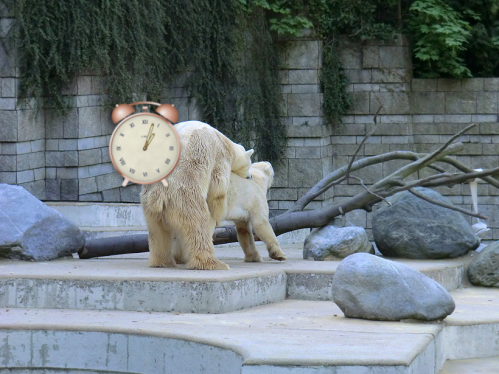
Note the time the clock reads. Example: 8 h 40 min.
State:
1 h 03 min
